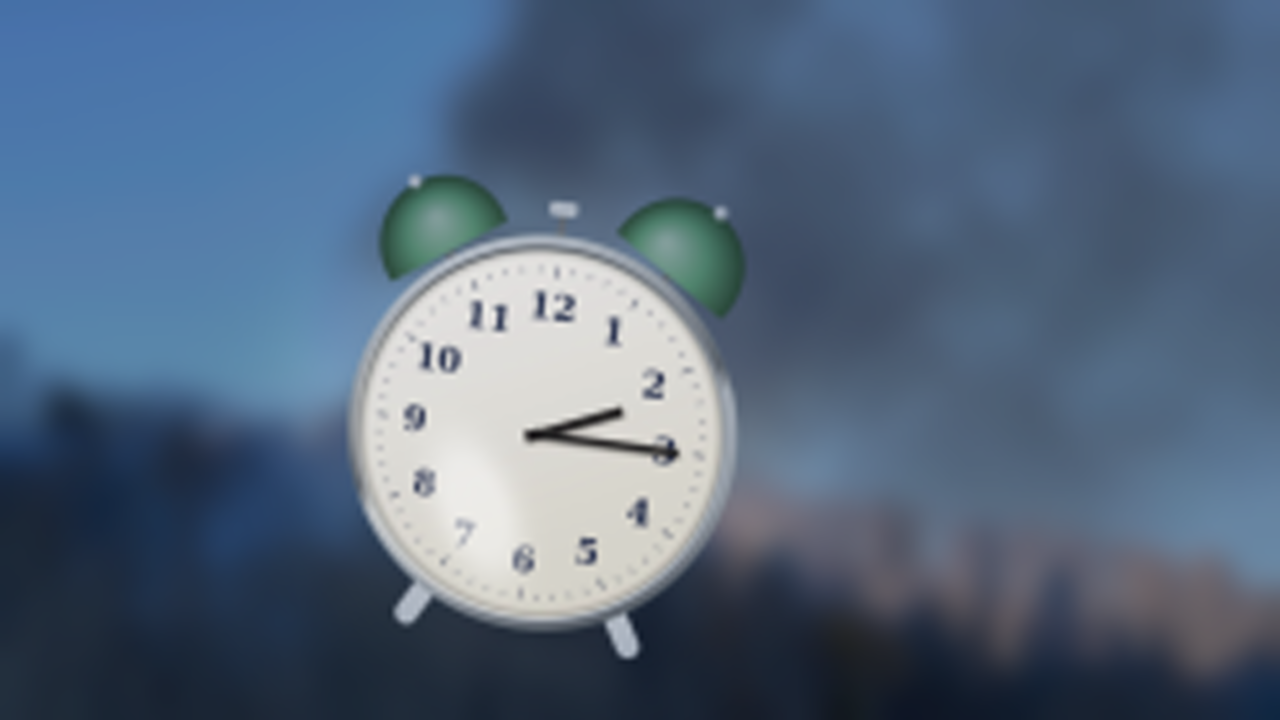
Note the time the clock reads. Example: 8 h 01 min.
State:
2 h 15 min
